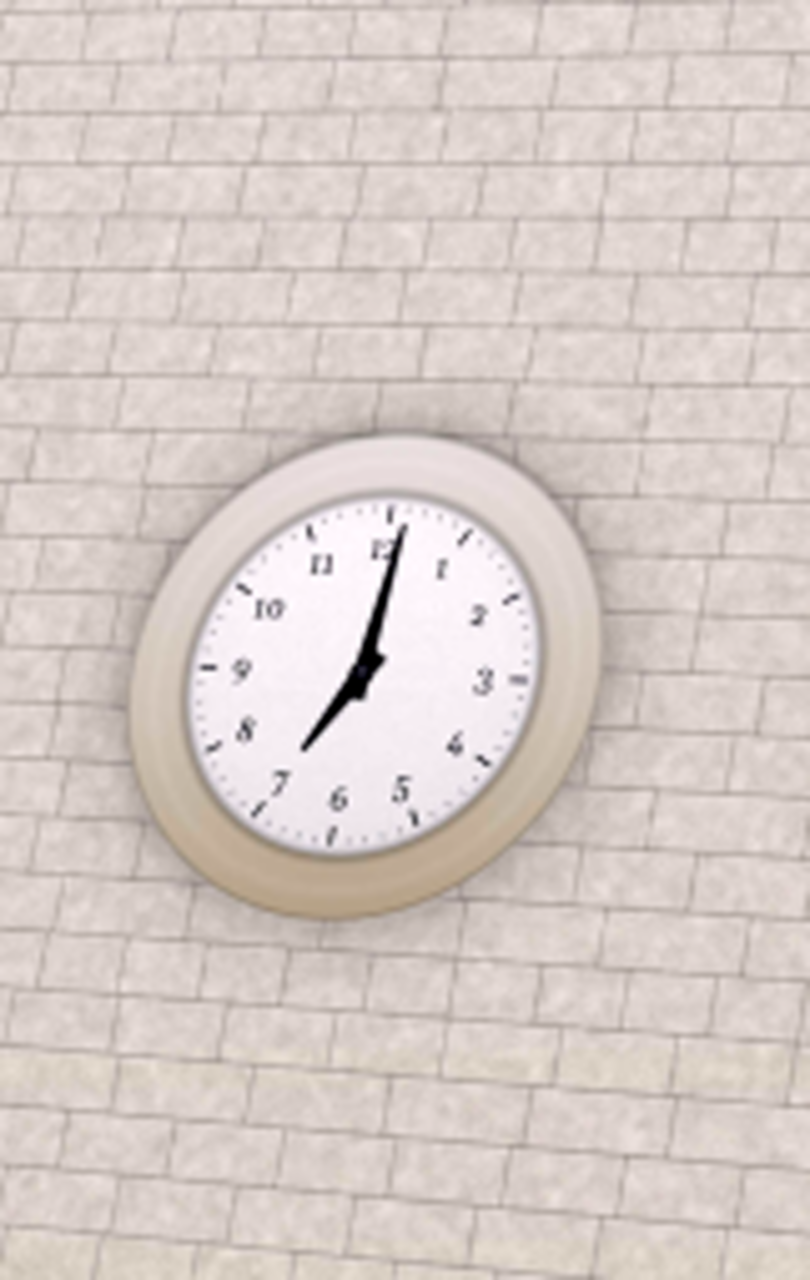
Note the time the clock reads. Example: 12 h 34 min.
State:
7 h 01 min
